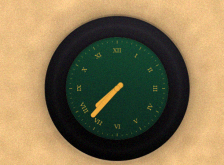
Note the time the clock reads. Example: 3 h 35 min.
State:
7 h 37 min
